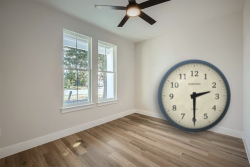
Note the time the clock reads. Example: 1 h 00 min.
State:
2 h 30 min
